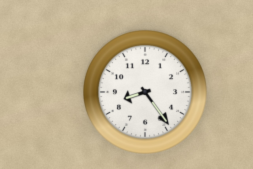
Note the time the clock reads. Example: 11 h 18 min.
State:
8 h 24 min
